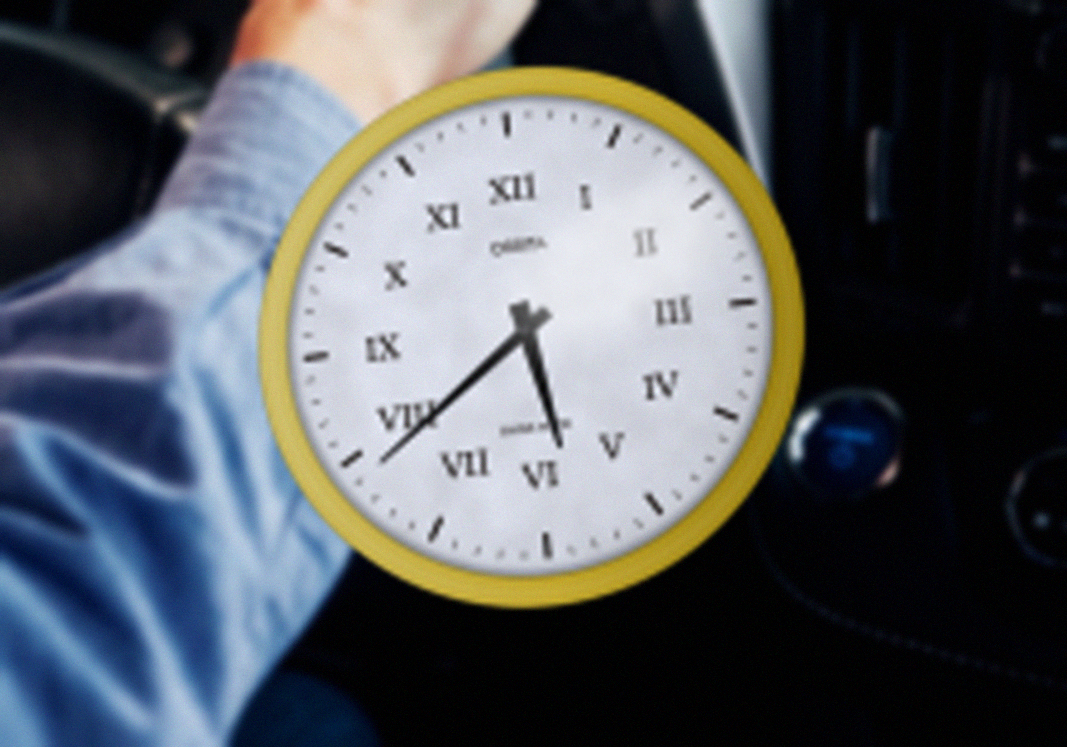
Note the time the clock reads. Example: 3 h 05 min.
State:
5 h 39 min
